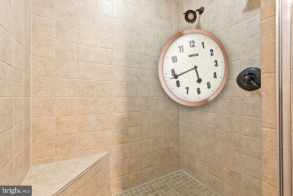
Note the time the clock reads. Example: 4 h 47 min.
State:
5 h 43 min
